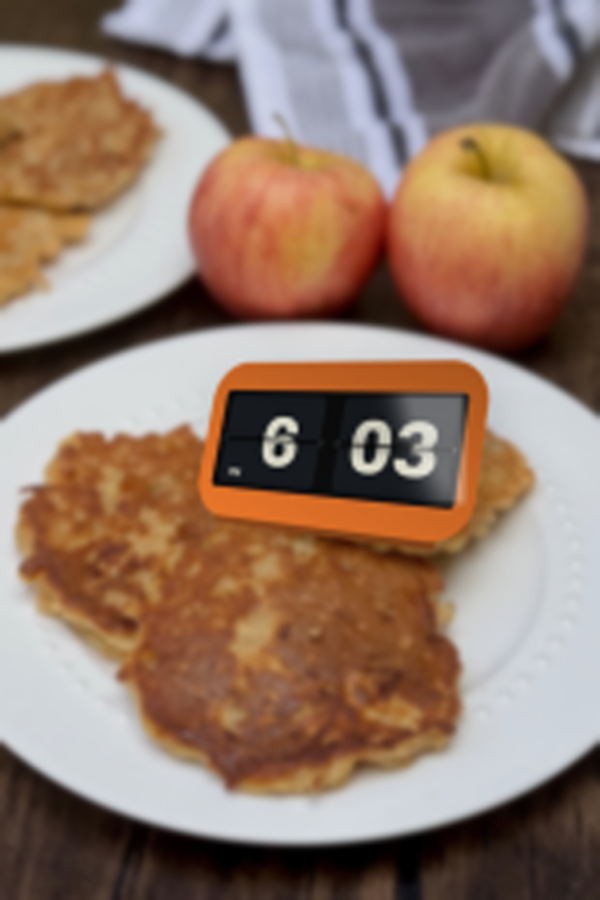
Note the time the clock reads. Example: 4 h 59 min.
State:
6 h 03 min
